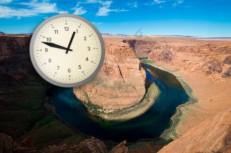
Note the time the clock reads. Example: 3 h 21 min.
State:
12 h 48 min
